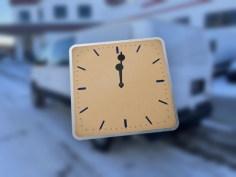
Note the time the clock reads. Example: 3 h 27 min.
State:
12 h 01 min
